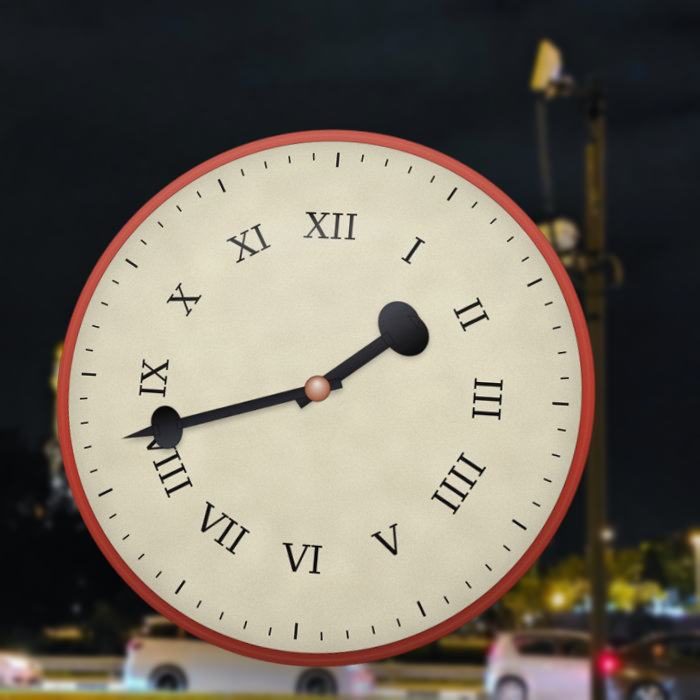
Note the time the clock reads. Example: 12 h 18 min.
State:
1 h 42 min
